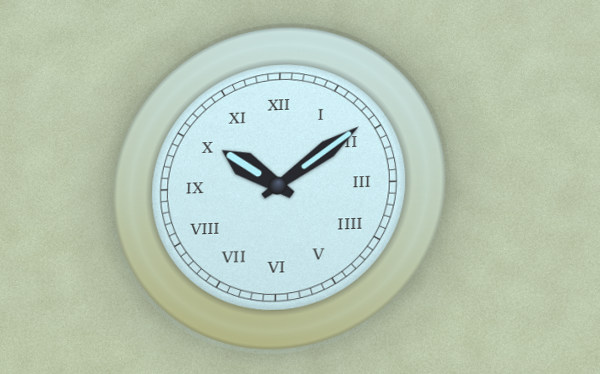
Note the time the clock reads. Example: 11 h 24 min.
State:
10 h 09 min
